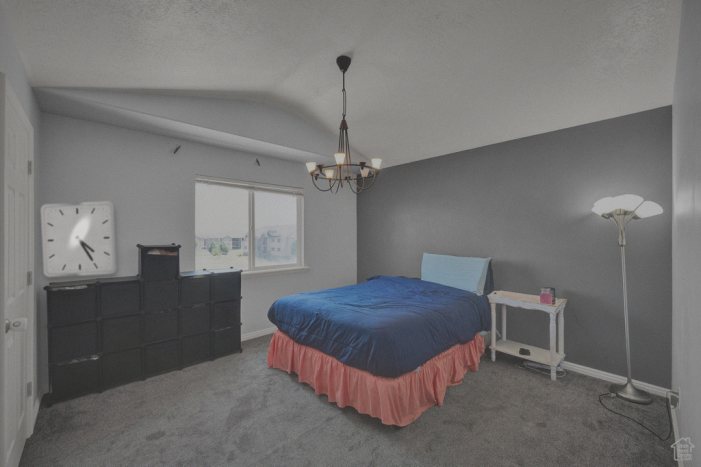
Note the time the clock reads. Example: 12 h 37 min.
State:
4 h 25 min
